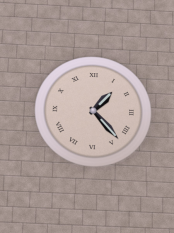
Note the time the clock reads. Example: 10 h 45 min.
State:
1 h 23 min
